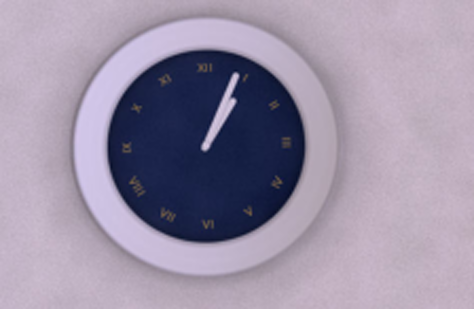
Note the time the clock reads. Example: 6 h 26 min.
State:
1 h 04 min
